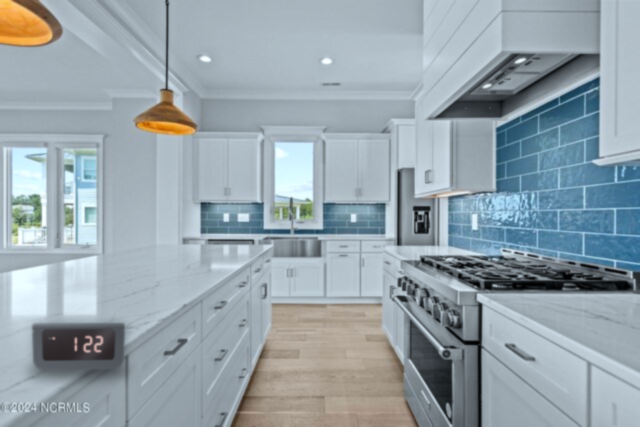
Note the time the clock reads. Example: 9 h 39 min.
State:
1 h 22 min
